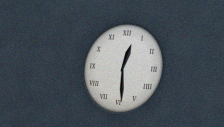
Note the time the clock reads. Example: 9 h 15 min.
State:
12 h 29 min
